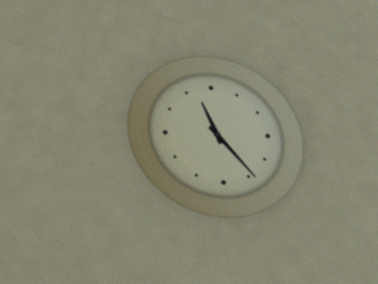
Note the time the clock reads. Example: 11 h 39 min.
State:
11 h 24 min
